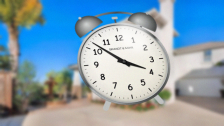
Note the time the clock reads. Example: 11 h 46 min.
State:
3 h 52 min
